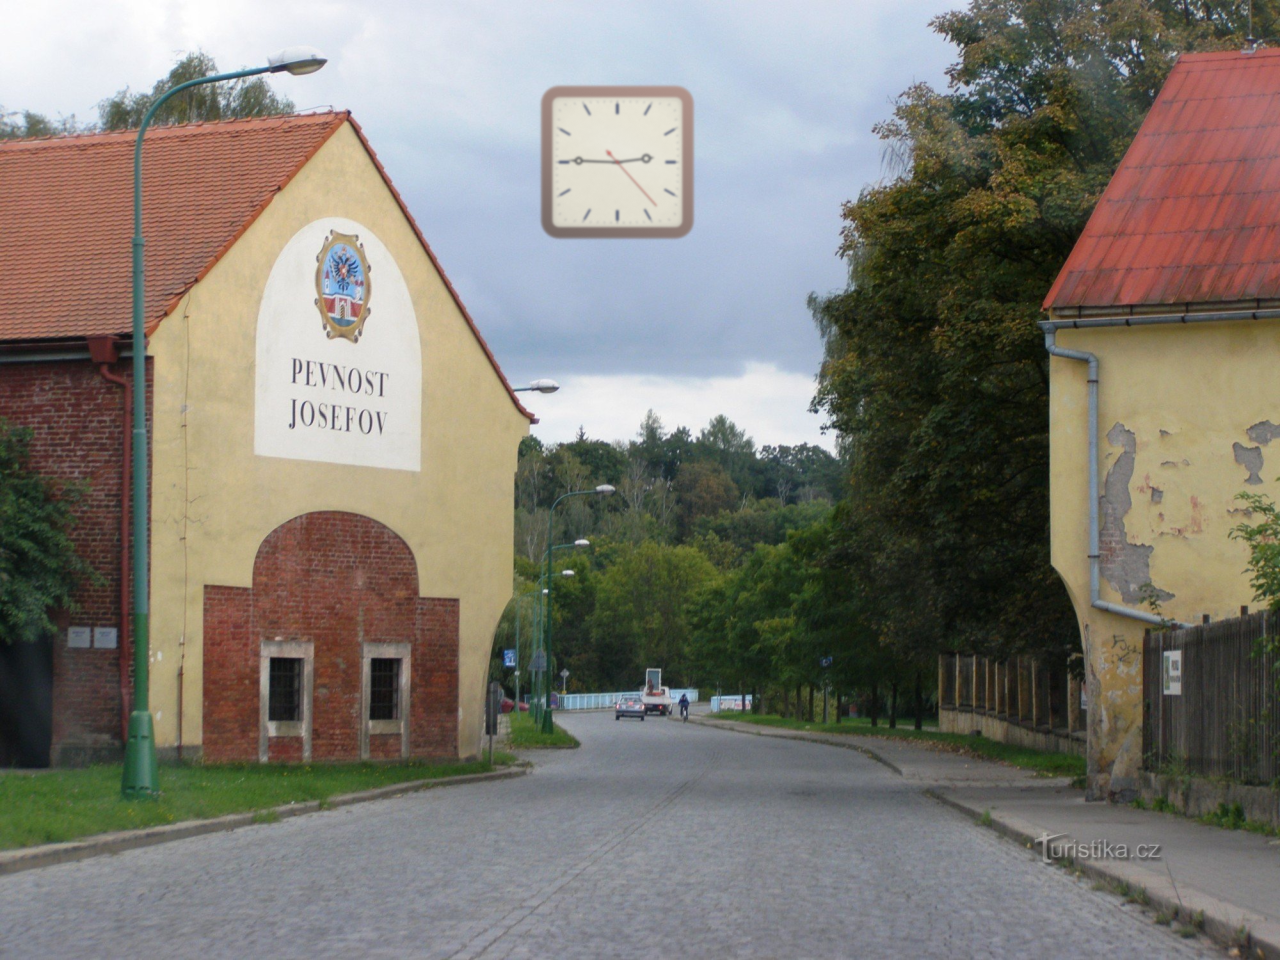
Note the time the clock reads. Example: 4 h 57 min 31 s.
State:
2 h 45 min 23 s
